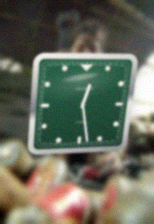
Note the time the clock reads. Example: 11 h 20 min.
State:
12 h 28 min
